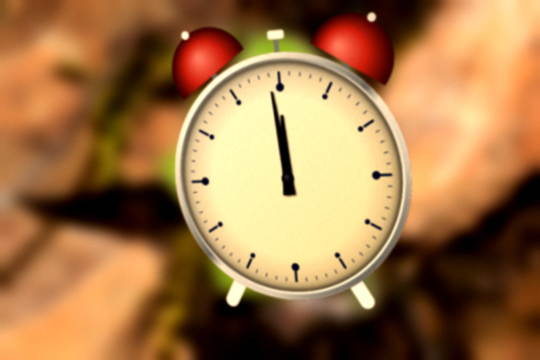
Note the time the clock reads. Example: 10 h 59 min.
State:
11 h 59 min
